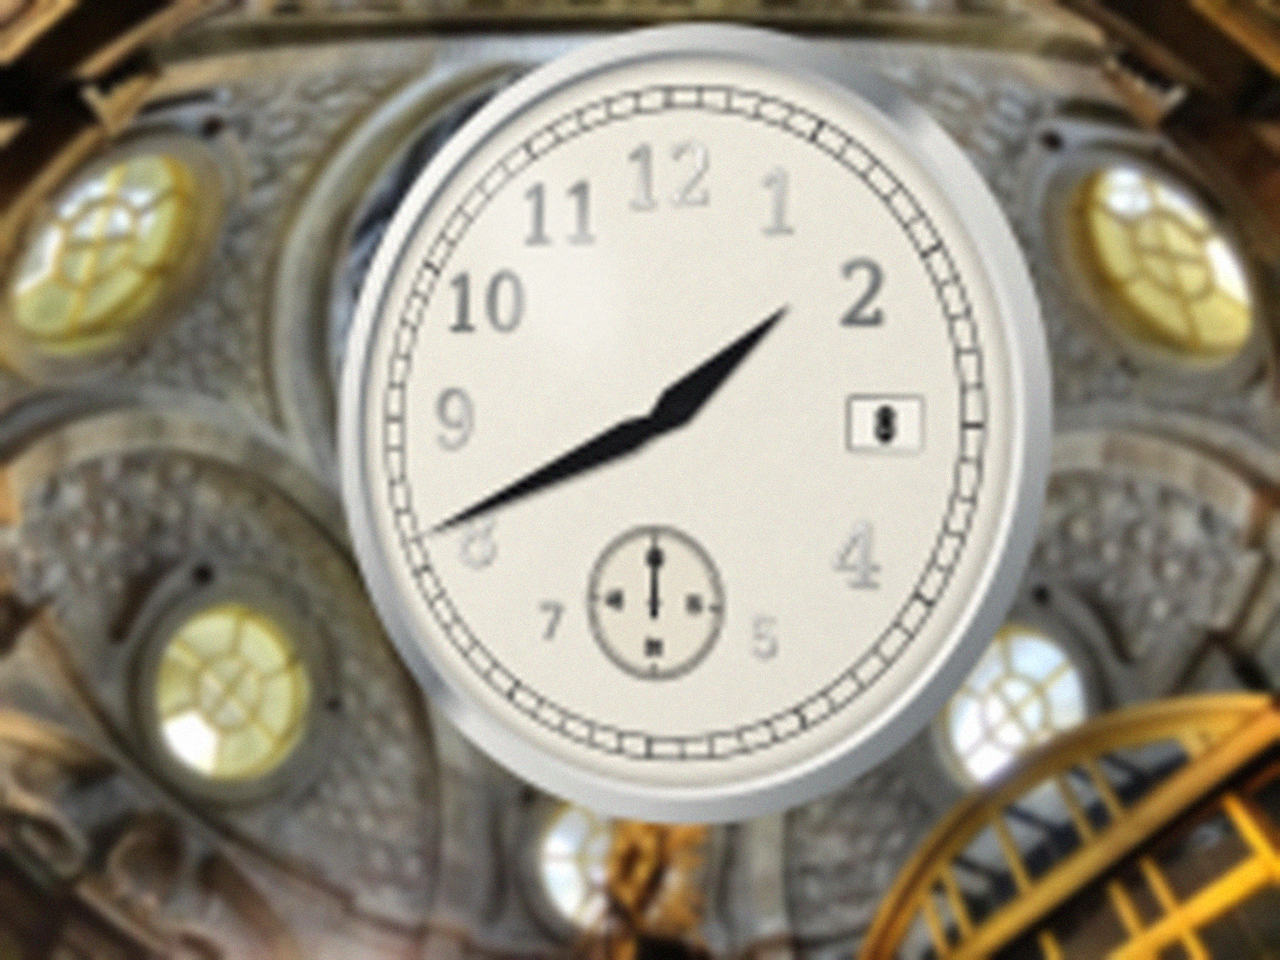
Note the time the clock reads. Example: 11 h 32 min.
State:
1 h 41 min
